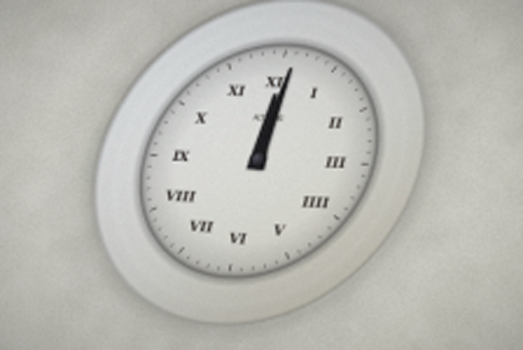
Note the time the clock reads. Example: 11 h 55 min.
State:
12 h 01 min
